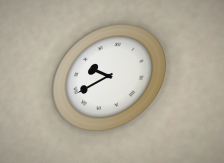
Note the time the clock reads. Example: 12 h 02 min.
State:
9 h 39 min
